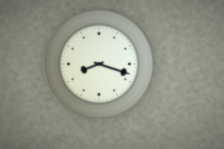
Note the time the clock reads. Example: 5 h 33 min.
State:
8 h 18 min
